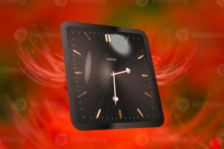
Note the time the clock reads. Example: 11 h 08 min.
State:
2 h 31 min
